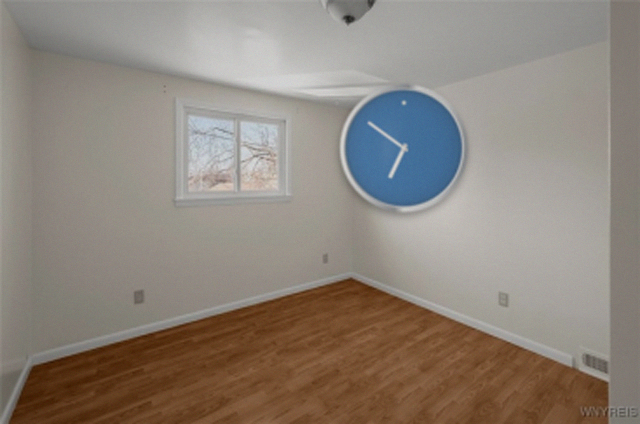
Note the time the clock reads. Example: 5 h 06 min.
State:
6 h 51 min
